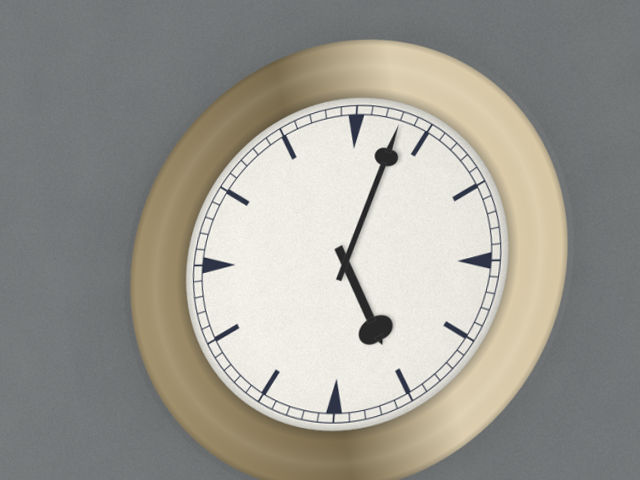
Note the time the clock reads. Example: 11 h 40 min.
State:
5 h 03 min
